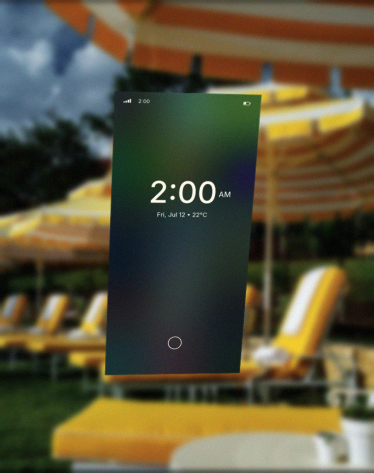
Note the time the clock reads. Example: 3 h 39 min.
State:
2 h 00 min
